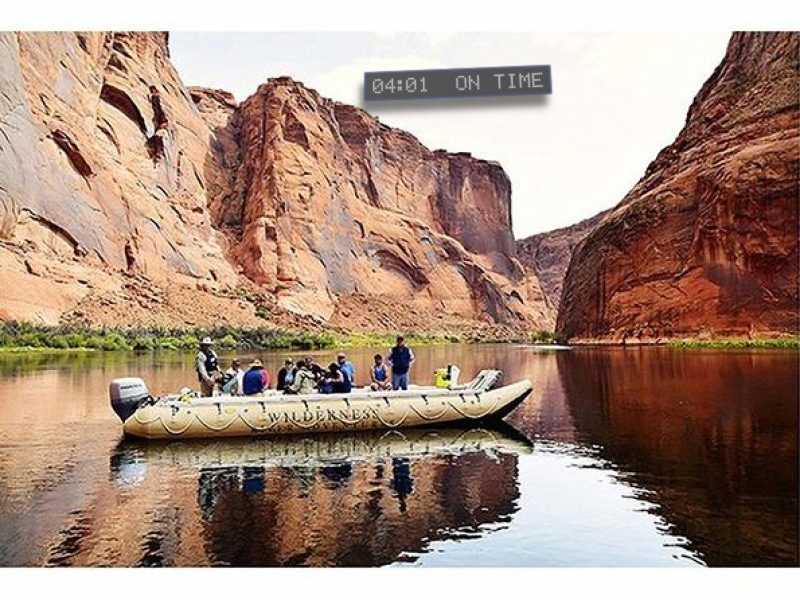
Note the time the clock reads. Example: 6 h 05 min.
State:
4 h 01 min
